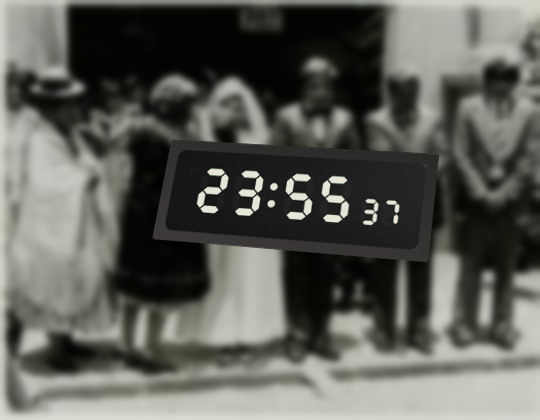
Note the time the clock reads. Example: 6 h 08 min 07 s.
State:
23 h 55 min 37 s
